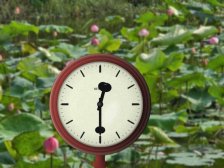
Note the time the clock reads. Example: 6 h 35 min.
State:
12 h 30 min
